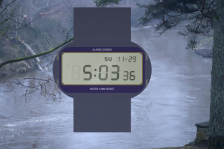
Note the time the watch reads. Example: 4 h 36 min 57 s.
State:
5 h 03 min 36 s
